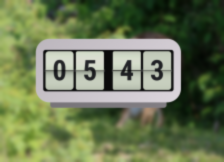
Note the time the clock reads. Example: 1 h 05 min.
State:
5 h 43 min
